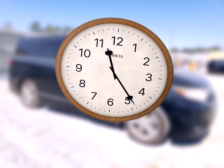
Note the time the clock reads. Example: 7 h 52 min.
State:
11 h 24 min
